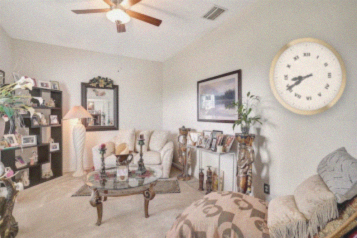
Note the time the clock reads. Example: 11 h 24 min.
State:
8 h 40 min
